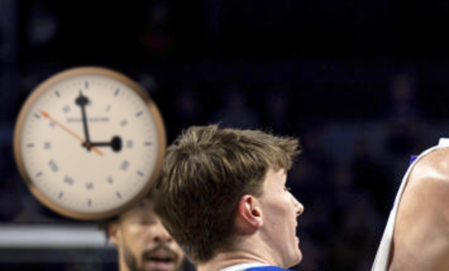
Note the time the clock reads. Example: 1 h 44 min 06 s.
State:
2 h 58 min 51 s
